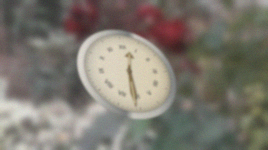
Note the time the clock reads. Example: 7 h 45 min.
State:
12 h 31 min
